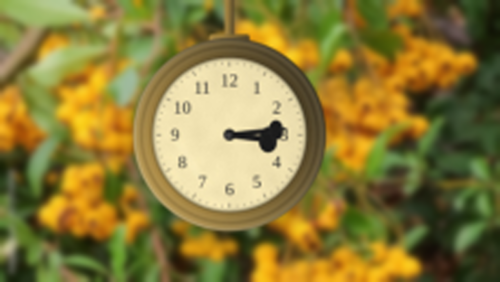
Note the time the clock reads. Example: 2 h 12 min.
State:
3 h 14 min
